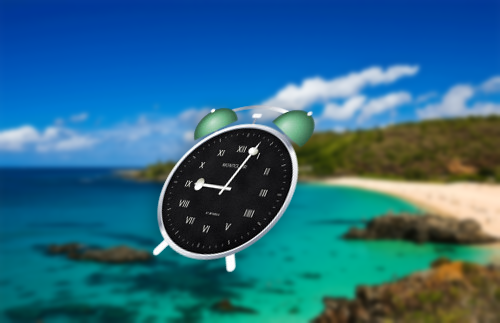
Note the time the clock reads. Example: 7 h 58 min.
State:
9 h 03 min
